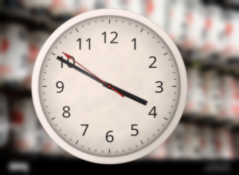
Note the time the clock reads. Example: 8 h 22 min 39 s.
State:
3 h 49 min 51 s
